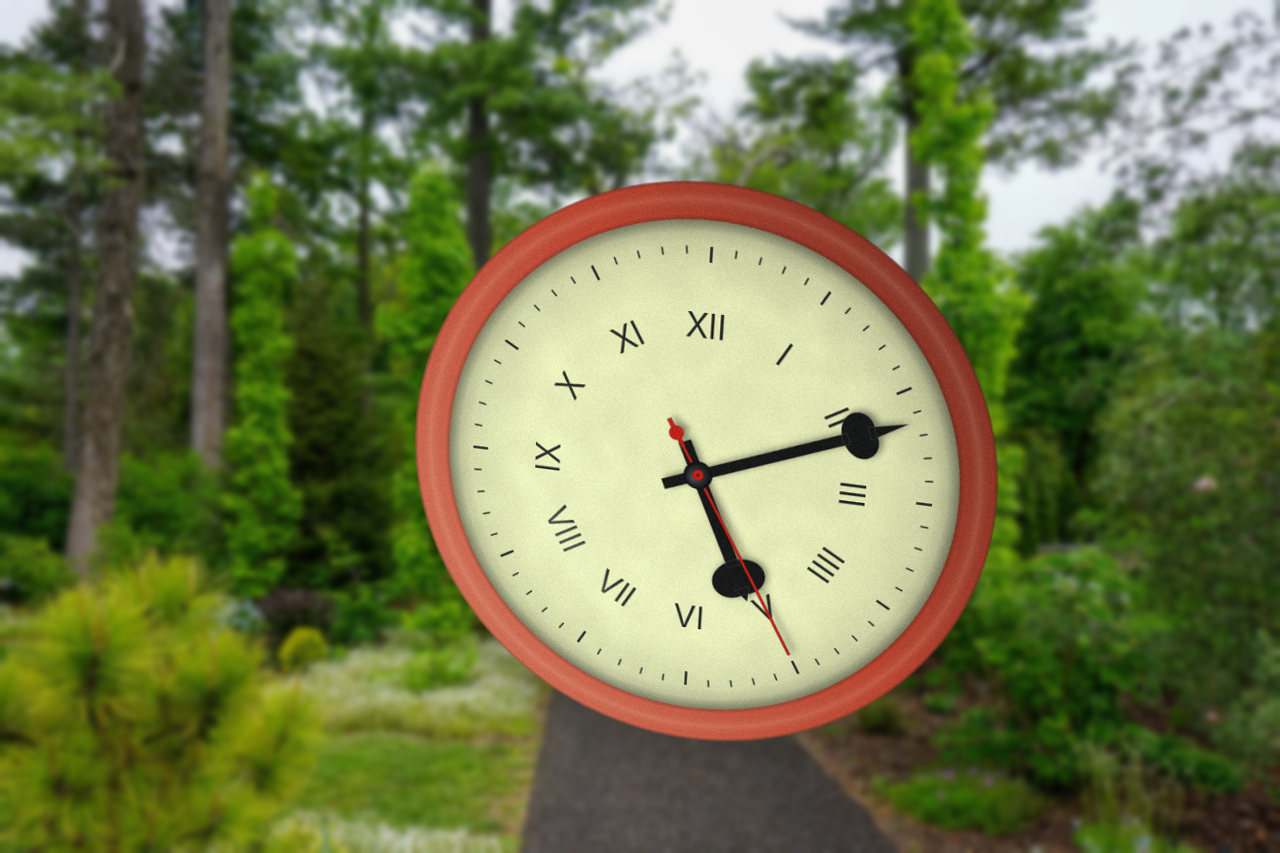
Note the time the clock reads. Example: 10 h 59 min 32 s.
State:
5 h 11 min 25 s
